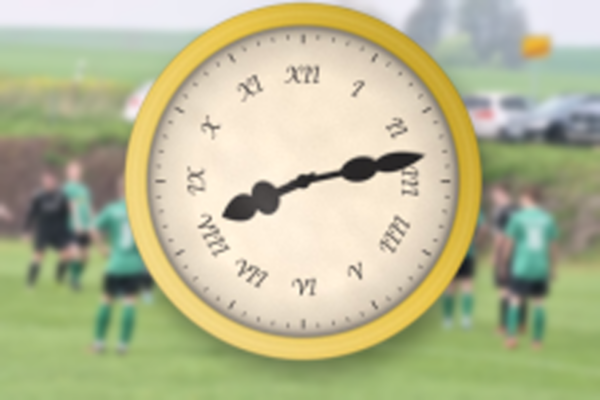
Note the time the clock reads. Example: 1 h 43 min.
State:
8 h 13 min
